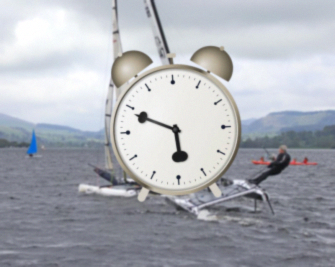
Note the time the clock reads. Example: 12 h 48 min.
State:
5 h 49 min
